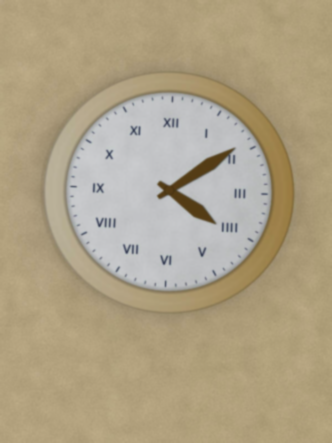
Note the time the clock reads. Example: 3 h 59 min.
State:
4 h 09 min
